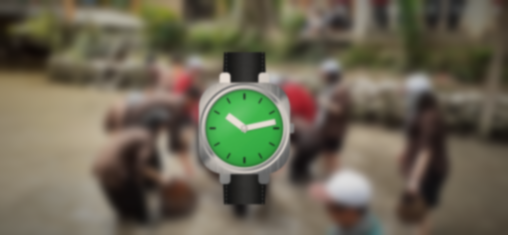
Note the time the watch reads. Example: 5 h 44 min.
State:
10 h 13 min
